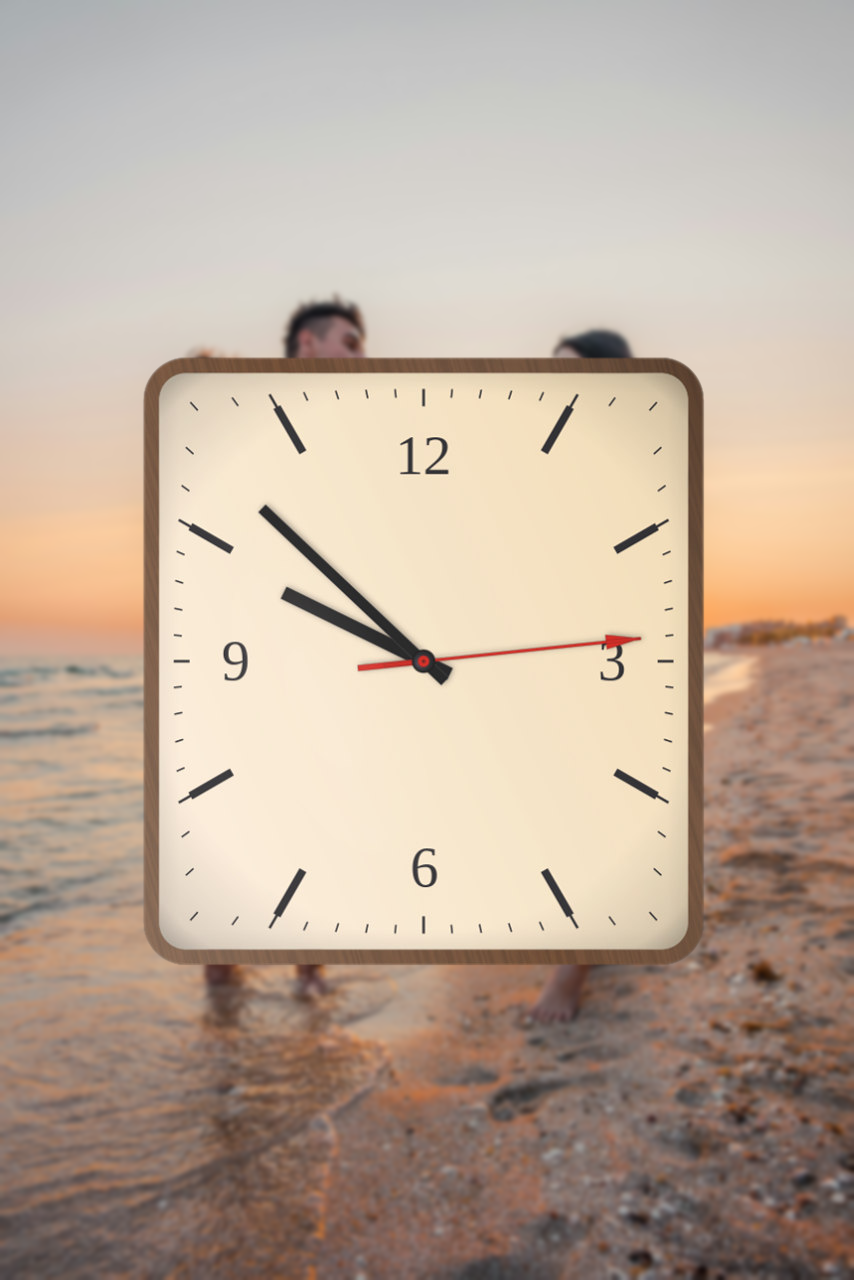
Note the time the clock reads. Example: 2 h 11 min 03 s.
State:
9 h 52 min 14 s
